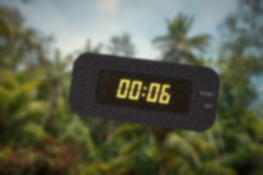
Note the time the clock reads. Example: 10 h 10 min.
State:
0 h 06 min
